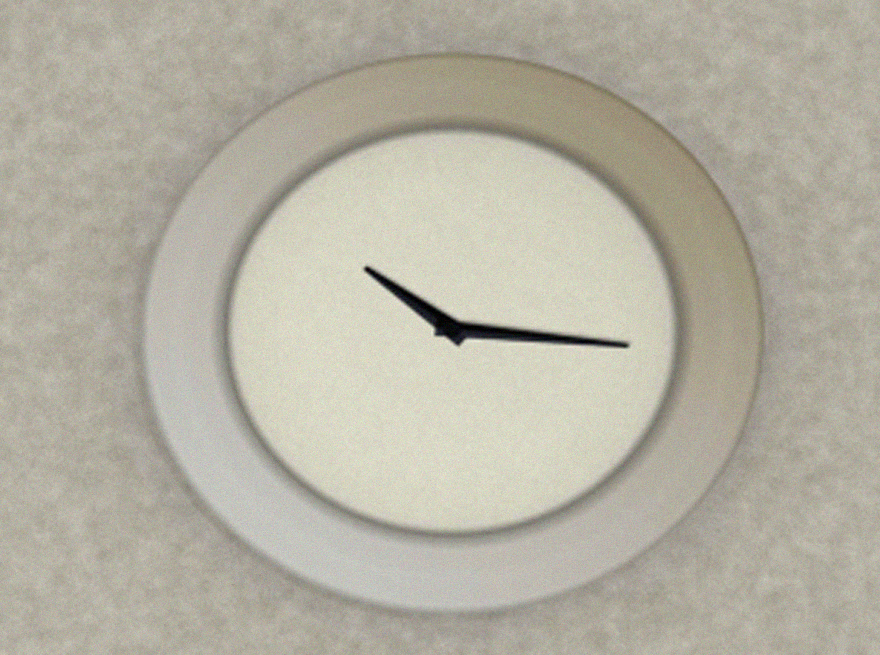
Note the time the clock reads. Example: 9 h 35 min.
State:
10 h 16 min
